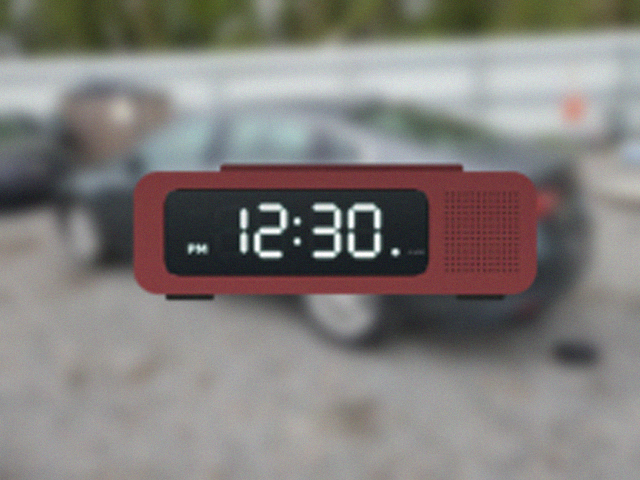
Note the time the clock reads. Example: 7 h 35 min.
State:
12 h 30 min
